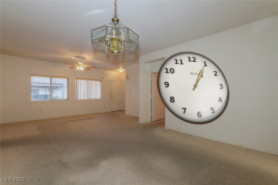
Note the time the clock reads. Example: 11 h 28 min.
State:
1 h 05 min
